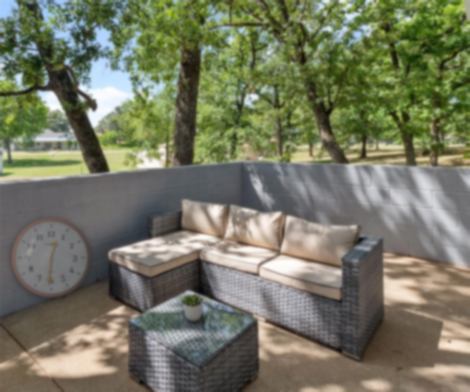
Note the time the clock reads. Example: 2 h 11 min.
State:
12 h 31 min
